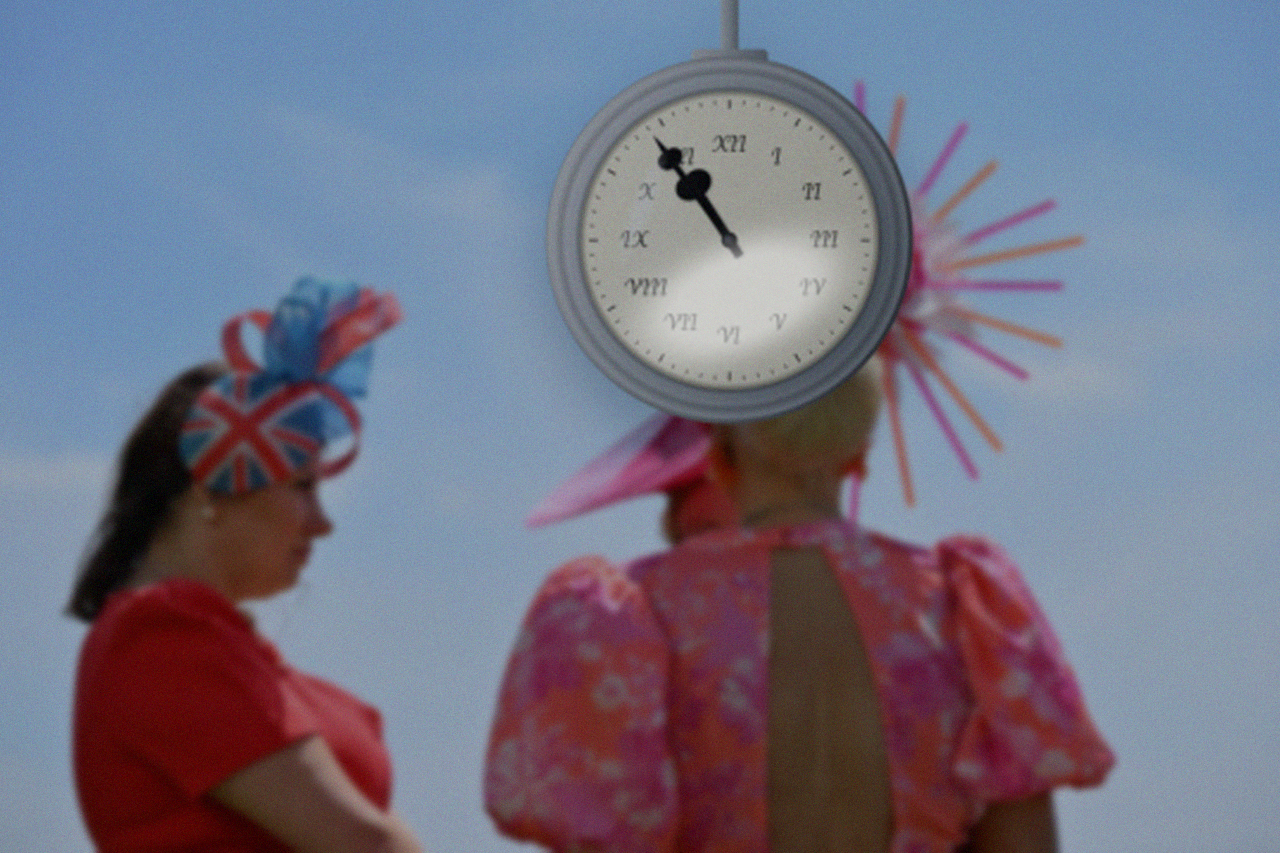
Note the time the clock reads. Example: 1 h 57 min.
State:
10 h 54 min
